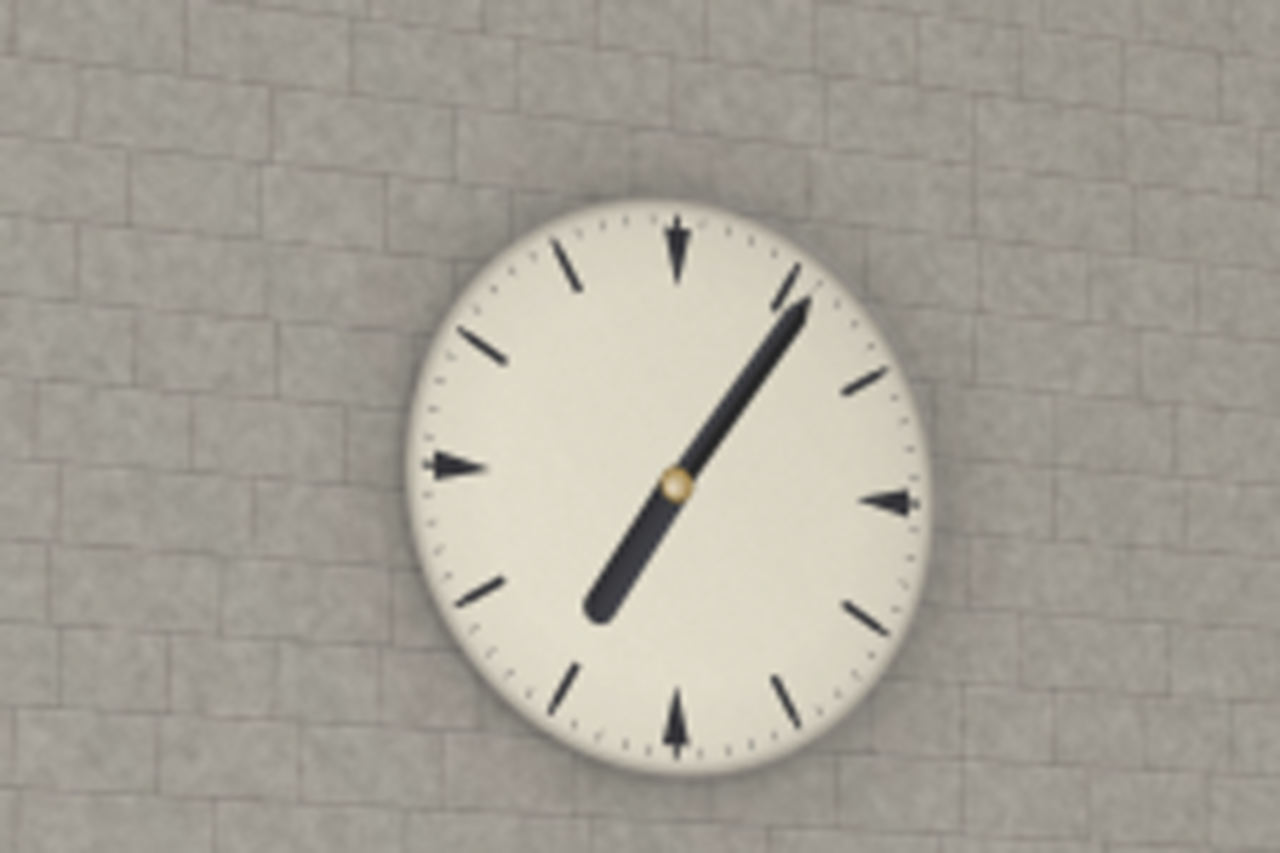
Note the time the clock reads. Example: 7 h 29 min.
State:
7 h 06 min
